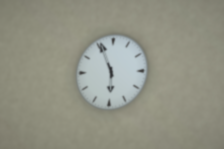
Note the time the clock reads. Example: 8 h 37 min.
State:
5 h 56 min
